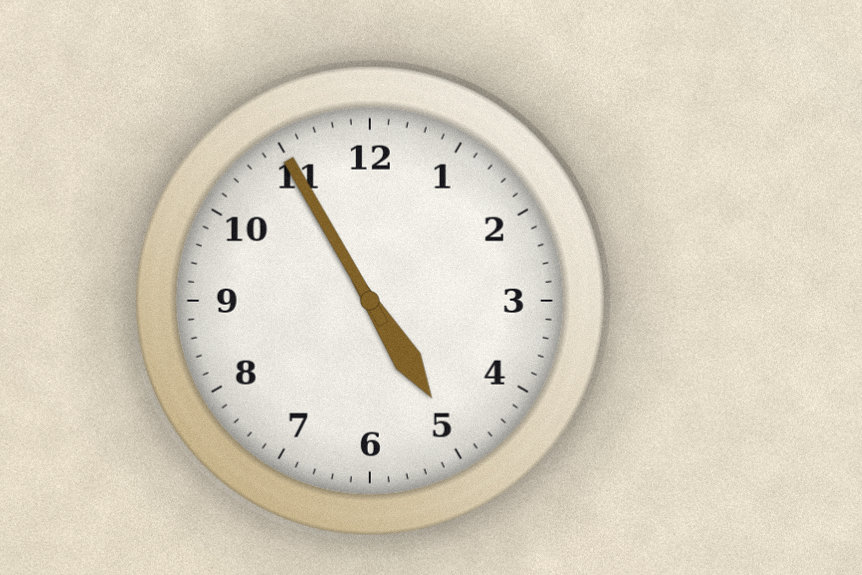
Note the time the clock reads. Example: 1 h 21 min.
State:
4 h 55 min
